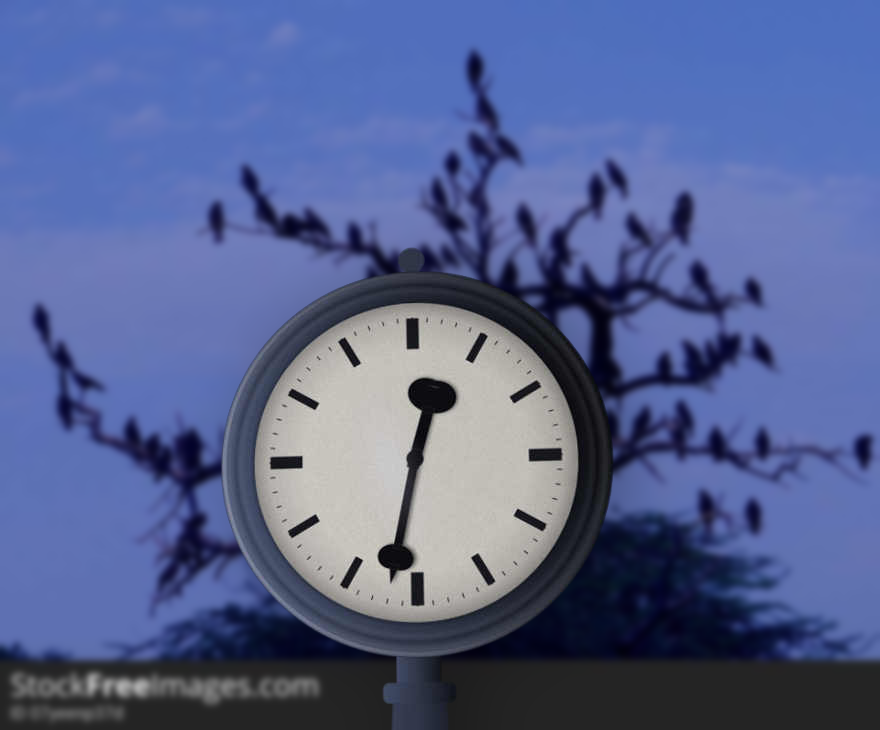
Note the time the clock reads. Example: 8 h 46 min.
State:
12 h 32 min
